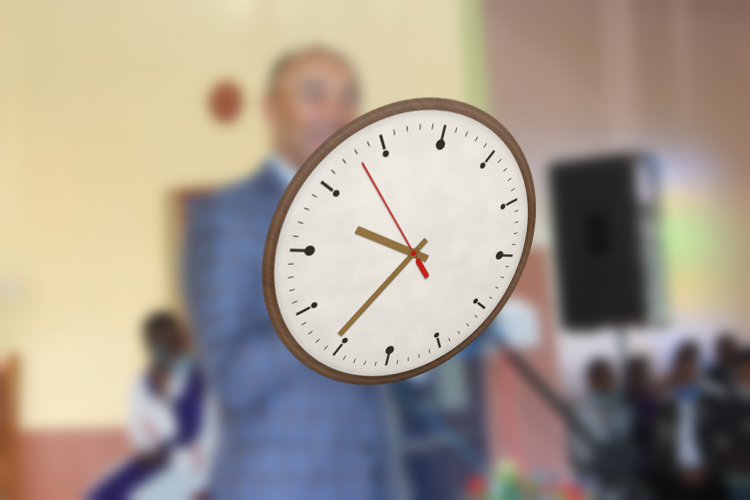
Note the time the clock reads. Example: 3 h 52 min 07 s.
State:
9 h 35 min 53 s
